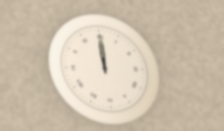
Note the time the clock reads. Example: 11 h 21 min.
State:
12 h 00 min
